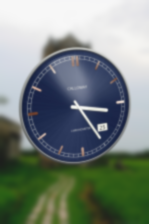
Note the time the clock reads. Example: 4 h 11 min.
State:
3 h 25 min
